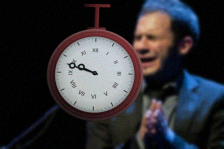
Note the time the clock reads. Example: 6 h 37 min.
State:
9 h 48 min
